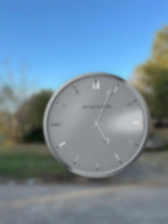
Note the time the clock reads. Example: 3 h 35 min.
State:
5 h 04 min
